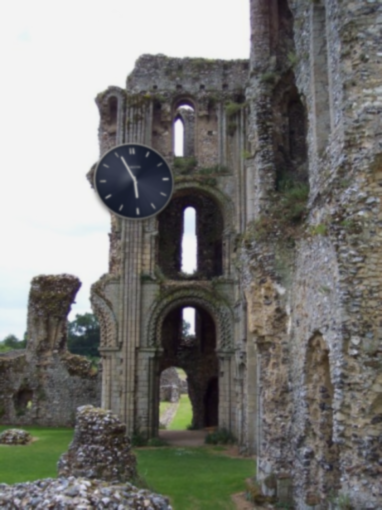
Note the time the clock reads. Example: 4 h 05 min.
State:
5 h 56 min
